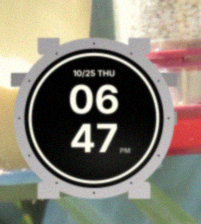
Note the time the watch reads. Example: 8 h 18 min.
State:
6 h 47 min
